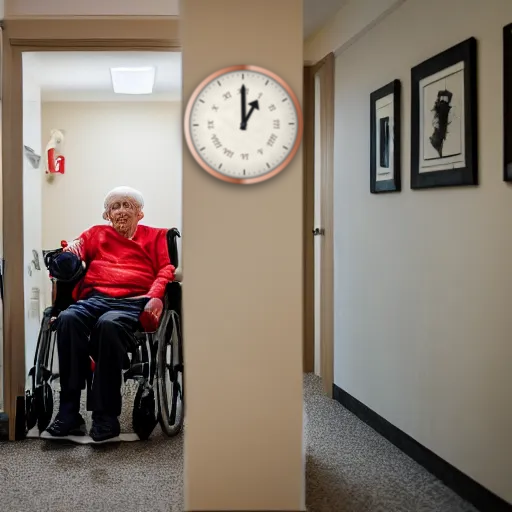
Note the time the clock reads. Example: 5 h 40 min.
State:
1 h 00 min
